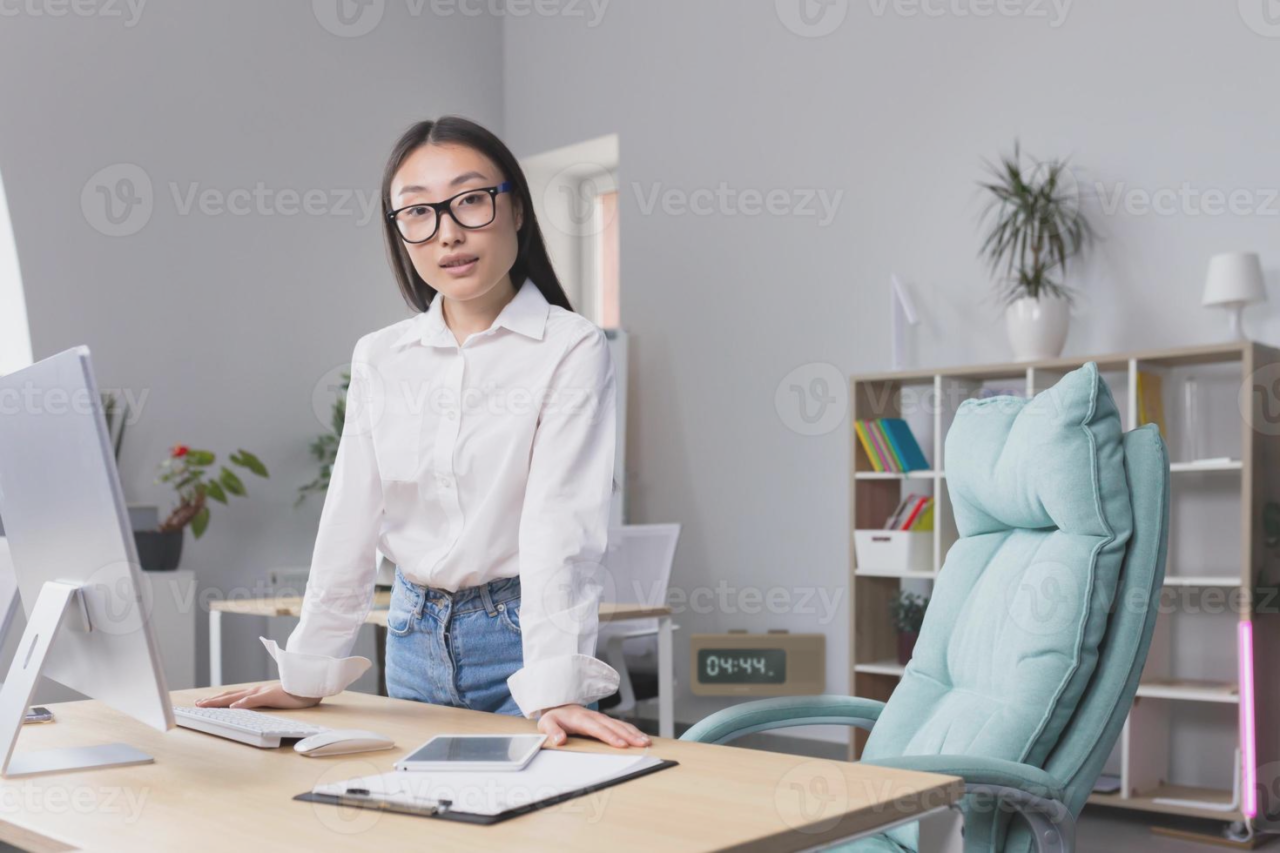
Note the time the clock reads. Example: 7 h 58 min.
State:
4 h 44 min
